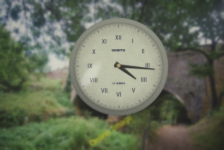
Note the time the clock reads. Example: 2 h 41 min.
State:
4 h 16 min
